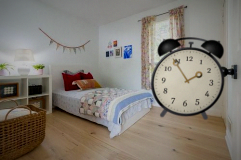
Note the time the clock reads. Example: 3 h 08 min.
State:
1 h 54 min
